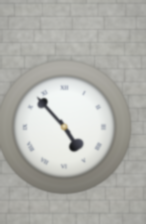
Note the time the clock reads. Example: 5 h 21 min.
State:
4 h 53 min
